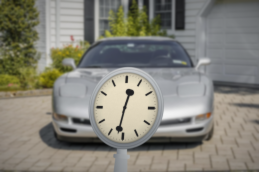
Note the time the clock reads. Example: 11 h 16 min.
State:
12 h 32 min
